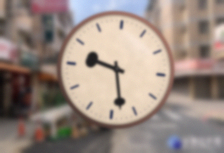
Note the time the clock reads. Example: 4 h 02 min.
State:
9 h 28 min
